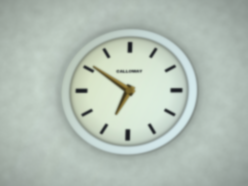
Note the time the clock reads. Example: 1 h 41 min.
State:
6 h 51 min
